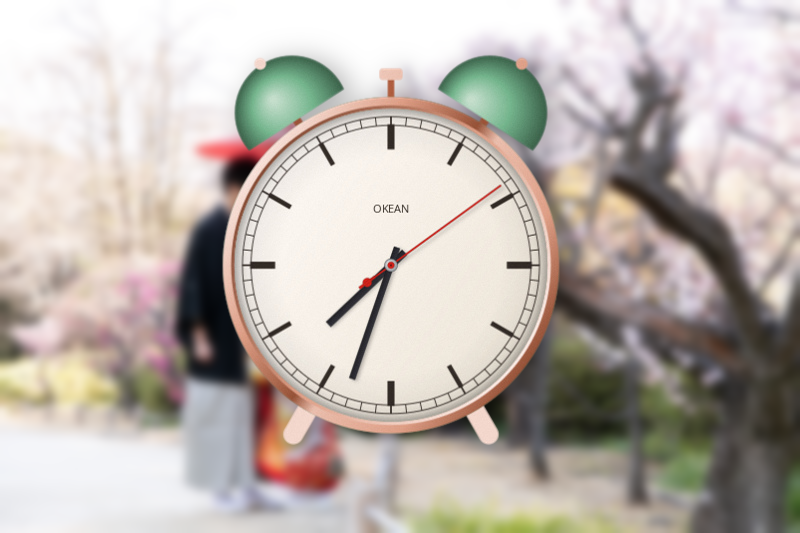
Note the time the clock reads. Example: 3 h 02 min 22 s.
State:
7 h 33 min 09 s
